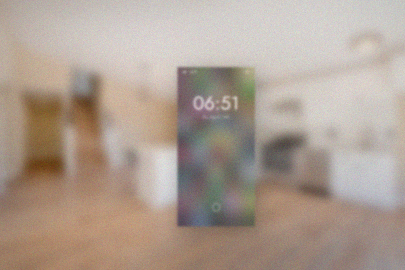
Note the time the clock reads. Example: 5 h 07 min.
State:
6 h 51 min
